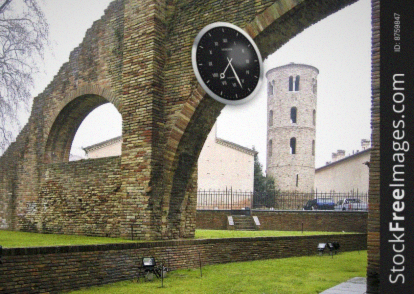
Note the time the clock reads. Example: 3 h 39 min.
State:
7 h 27 min
